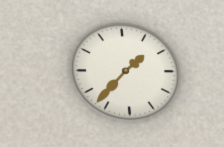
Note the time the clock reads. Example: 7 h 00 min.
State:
1 h 37 min
